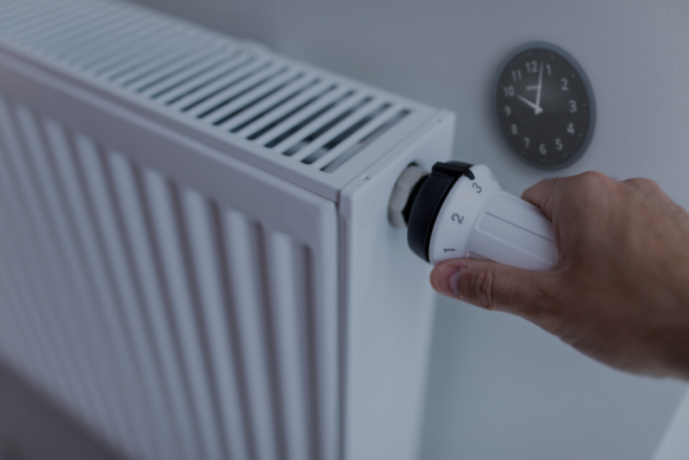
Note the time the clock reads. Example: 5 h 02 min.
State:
10 h 03 min
